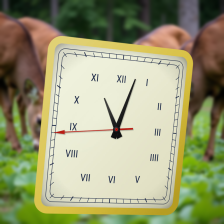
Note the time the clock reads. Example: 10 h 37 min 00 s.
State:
11 h 02 min 44 s
